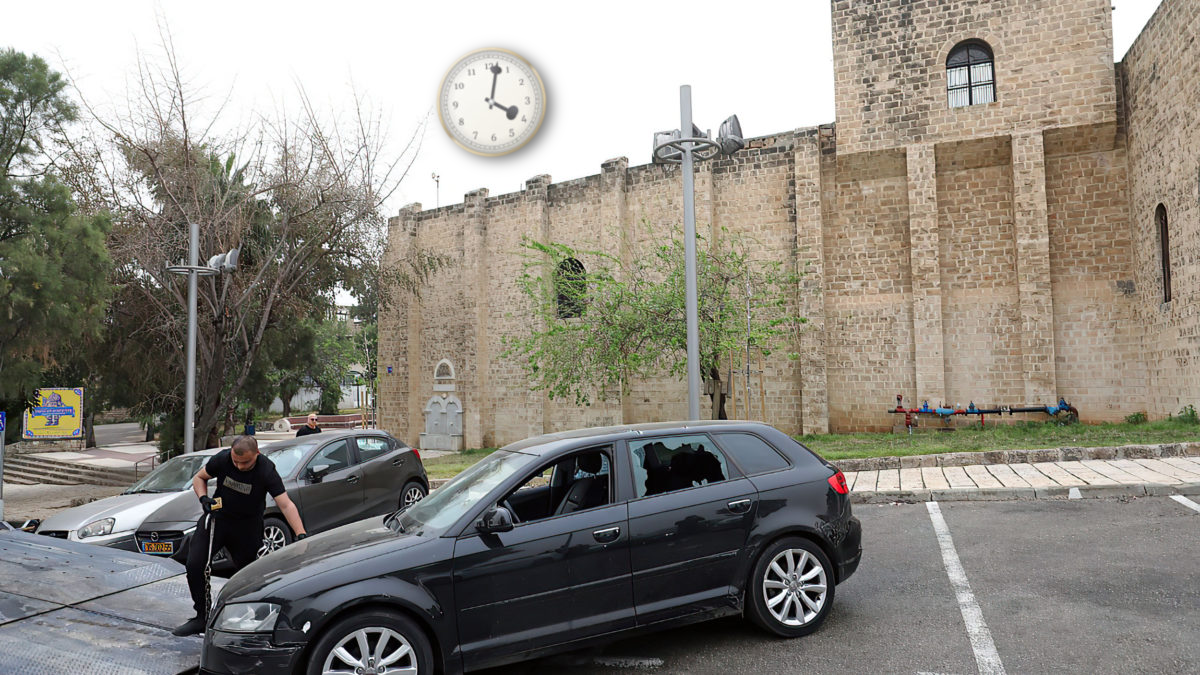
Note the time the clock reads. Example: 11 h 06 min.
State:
4 h 02 min
